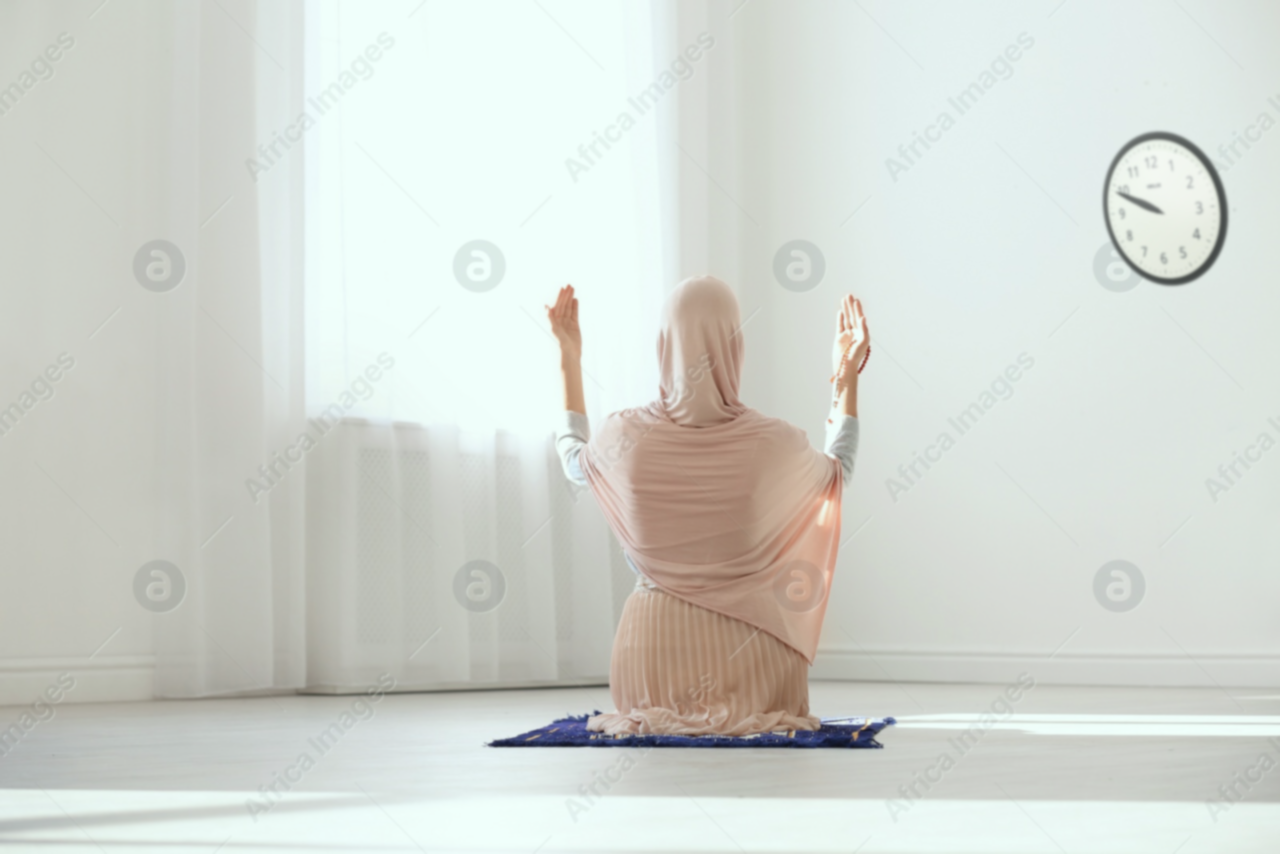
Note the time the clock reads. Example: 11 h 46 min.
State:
9 h 49 min
